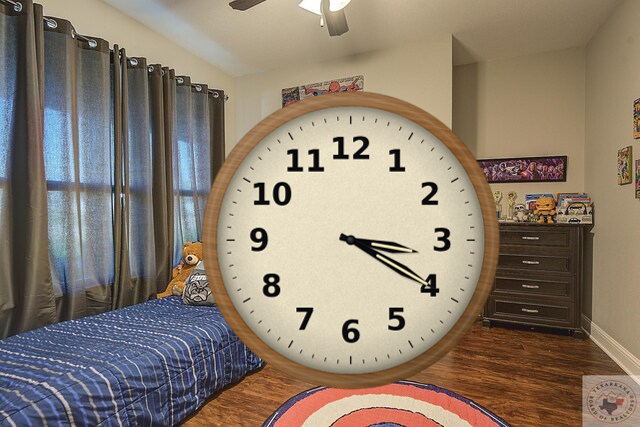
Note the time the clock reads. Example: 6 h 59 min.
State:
3 h 20 min
